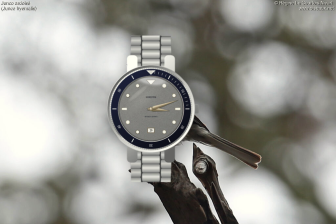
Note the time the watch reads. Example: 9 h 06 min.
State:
3 h 12 min
